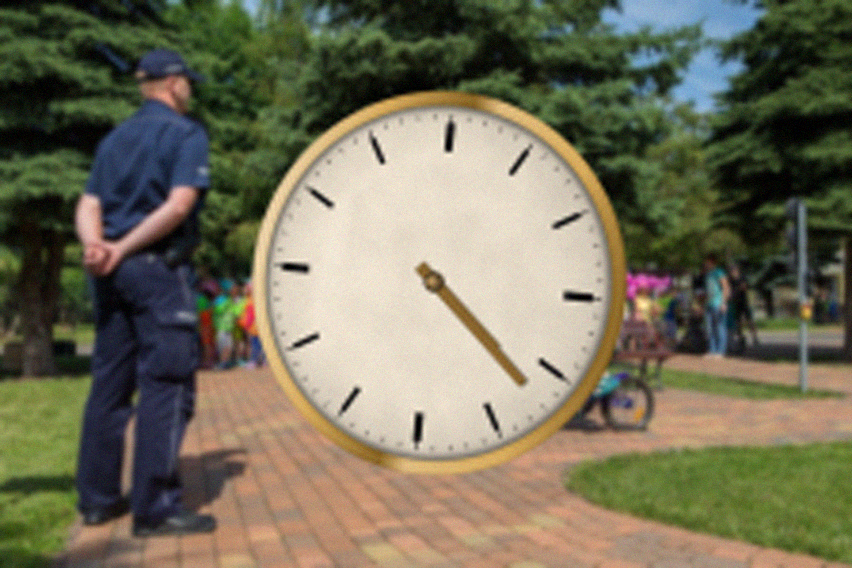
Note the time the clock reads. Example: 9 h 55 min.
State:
4 h 22 min
